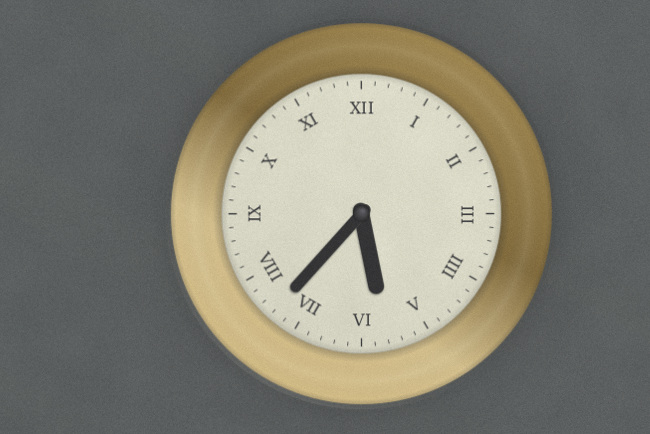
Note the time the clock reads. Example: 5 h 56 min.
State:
5 h 37 min
